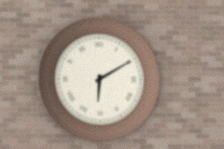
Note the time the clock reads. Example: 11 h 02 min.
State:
6 h 10 min
